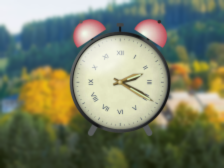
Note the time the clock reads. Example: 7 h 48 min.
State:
2 h 20 min
